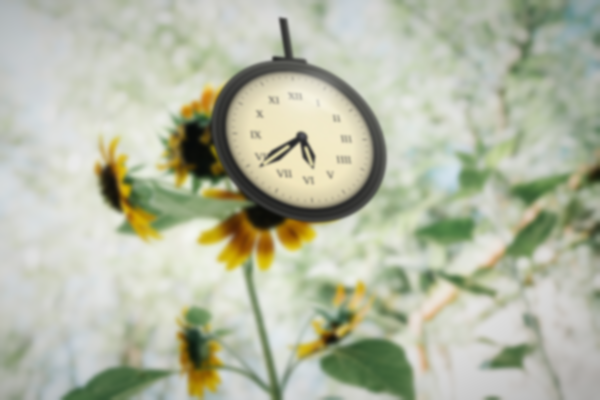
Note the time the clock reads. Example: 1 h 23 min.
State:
5 h 39 min
